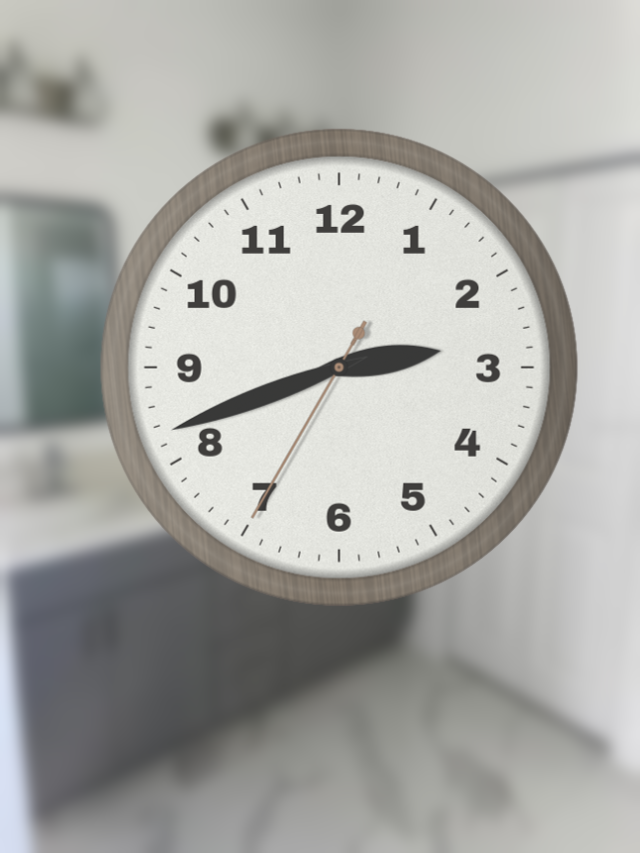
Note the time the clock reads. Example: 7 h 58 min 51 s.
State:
2 h 41 min 35 s
